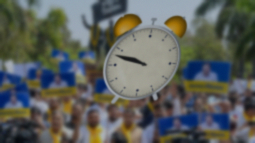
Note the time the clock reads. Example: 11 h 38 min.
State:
9 h 48 min
